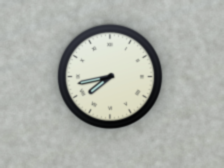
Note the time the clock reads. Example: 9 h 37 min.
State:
7 h 43 min
